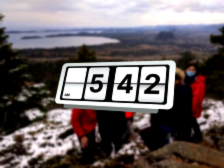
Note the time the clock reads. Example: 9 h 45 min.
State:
5 h 42 min
